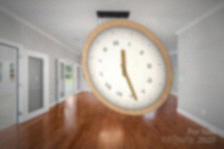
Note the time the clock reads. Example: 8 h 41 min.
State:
12 h 29 min
